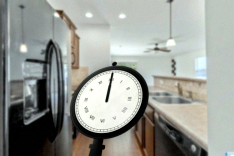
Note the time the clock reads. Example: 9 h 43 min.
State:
12 h 00 min
